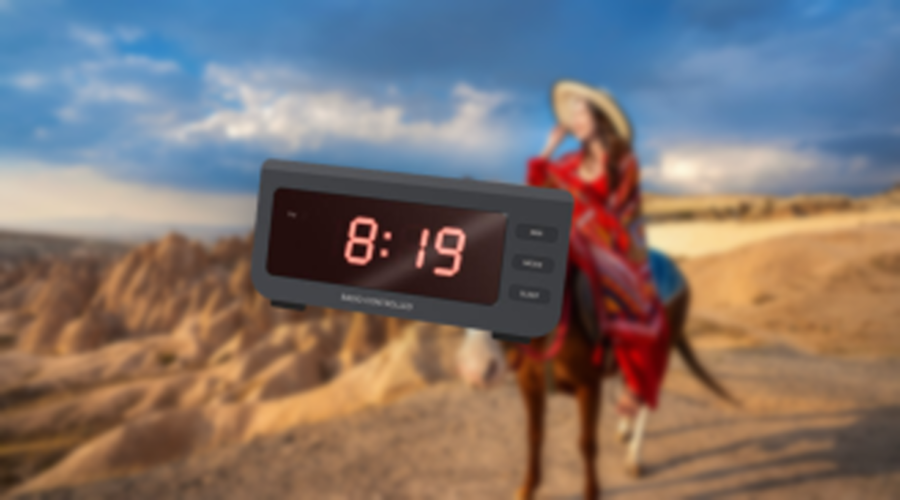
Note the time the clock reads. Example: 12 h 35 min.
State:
8 h 19 min
